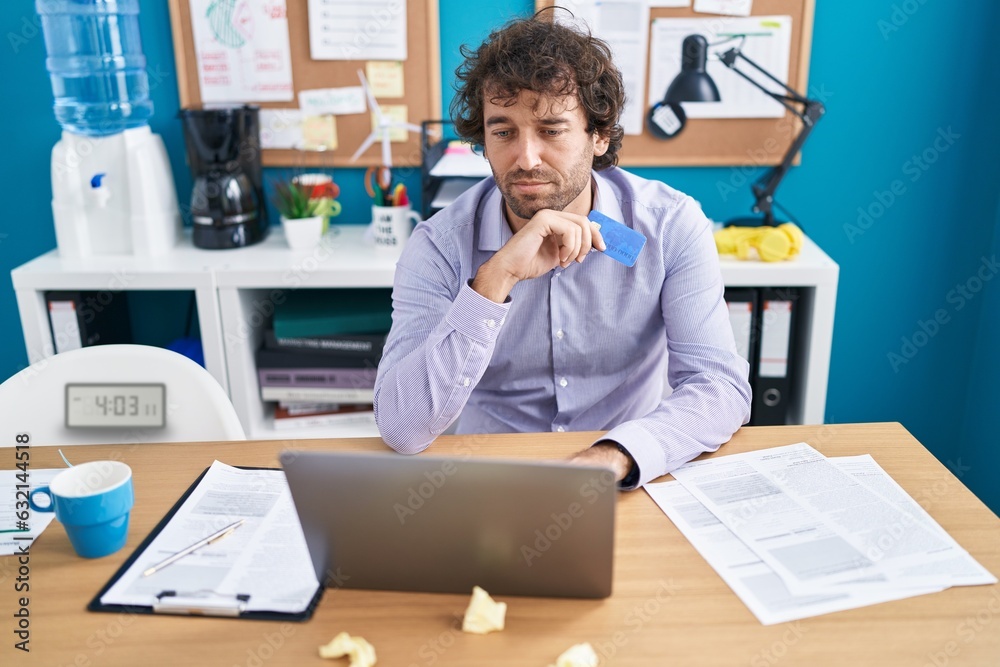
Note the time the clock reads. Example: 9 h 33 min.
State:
4 h 03 min
